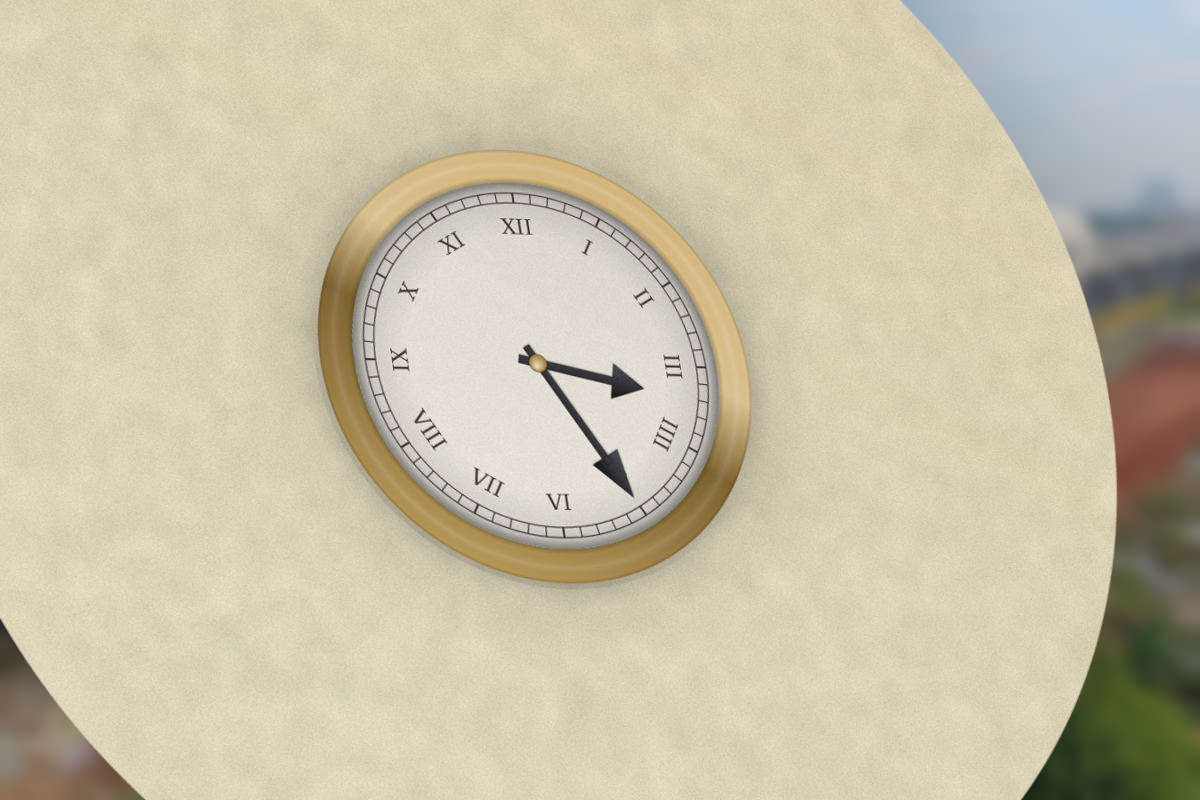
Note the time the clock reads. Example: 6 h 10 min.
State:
3 h 25 min
